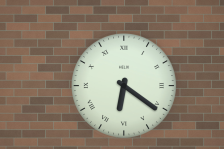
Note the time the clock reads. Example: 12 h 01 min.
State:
6 h 21 min
